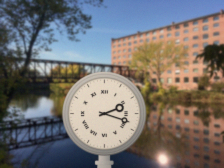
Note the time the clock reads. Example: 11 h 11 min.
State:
2 h 18 min
